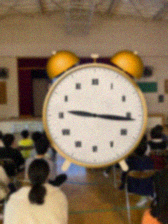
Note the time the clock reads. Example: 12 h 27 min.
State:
9 h 16 min
